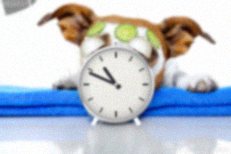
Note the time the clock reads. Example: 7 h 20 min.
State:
10 h 49 min
